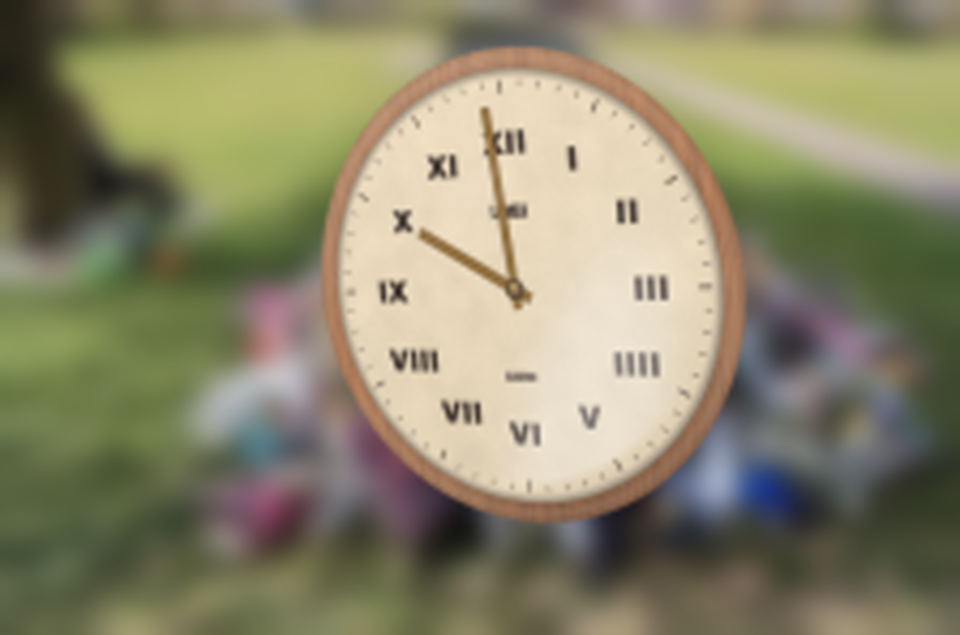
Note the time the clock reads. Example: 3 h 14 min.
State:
9 h 59 min
